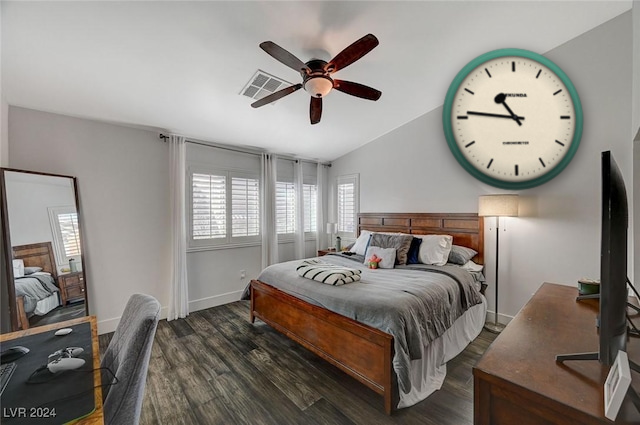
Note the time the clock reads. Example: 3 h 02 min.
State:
10 h 46 min
